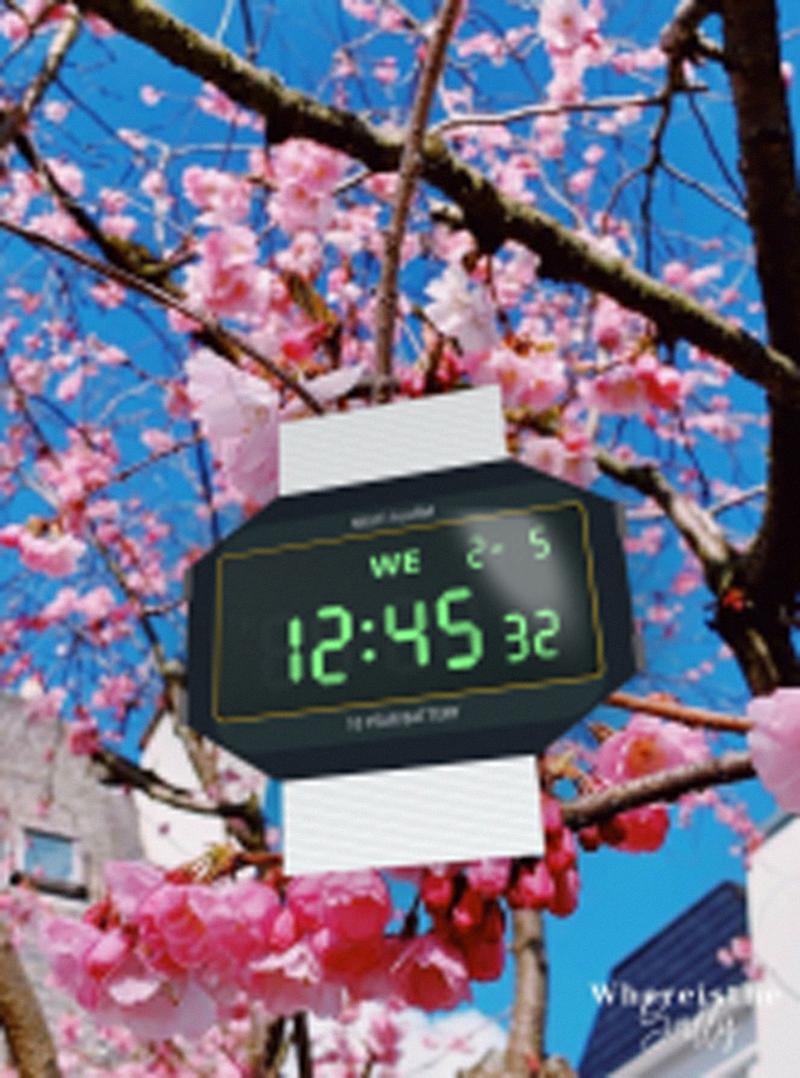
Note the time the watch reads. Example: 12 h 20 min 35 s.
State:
12 h 45 min 32 s
